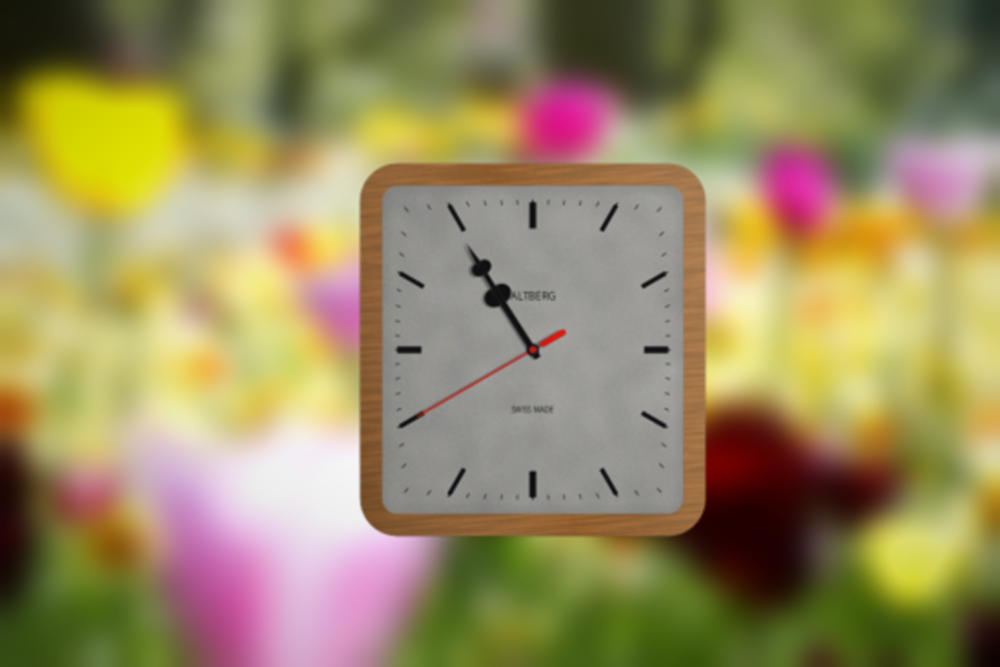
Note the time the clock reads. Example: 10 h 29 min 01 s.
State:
10 h 54 min 40 s
